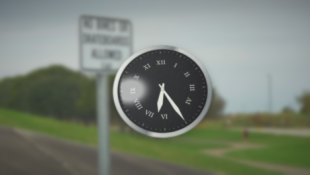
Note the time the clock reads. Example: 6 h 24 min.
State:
6 h 25 min
